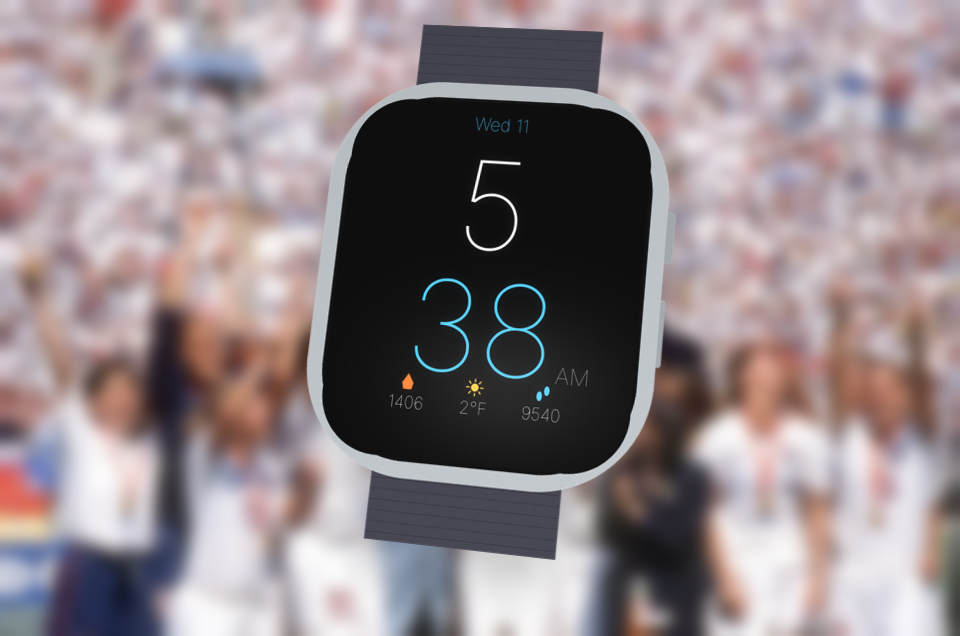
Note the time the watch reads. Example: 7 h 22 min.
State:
5 h 38 min
